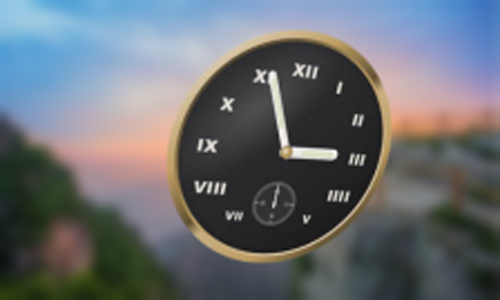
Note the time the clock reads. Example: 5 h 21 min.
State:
2 h 56 min
